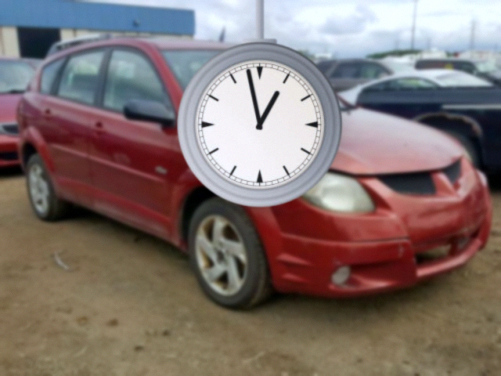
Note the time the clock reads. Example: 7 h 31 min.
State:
12 h 58 min
